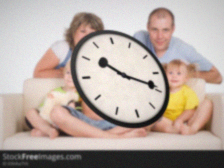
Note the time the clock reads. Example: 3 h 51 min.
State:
10 h 19 min
